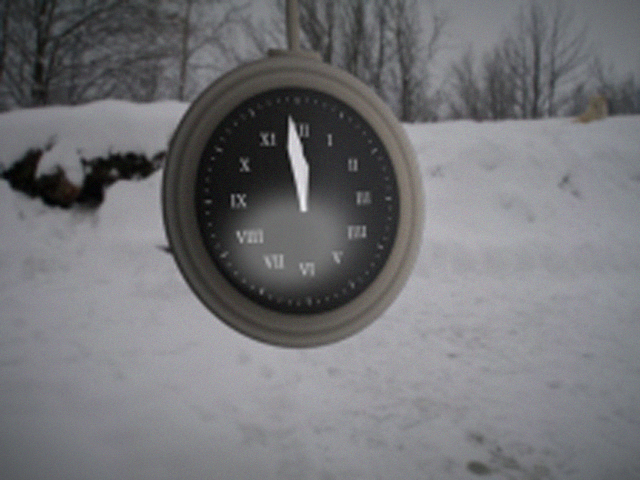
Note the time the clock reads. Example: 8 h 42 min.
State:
11 h 59 min
